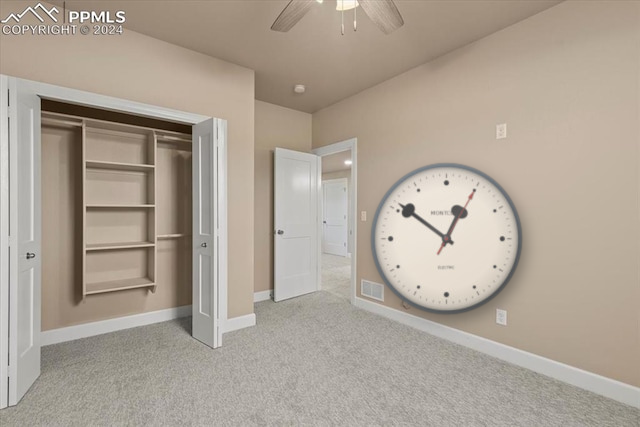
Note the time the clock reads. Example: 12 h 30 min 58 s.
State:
12 h 51 min 05 s
